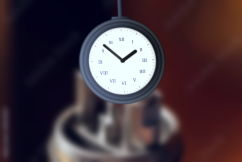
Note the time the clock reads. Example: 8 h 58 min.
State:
1 h 52 min
